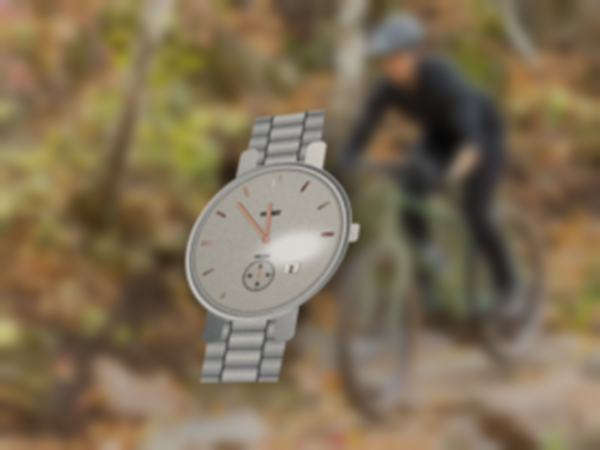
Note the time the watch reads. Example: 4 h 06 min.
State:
11 h 53 min
